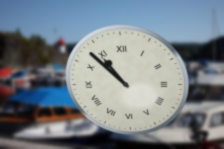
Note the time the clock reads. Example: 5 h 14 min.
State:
10 h 53 min
